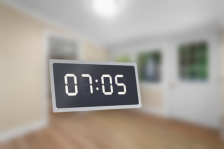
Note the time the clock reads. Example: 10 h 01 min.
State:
7 h 05 min
